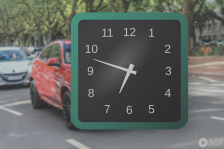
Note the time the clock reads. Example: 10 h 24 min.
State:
6 h 48 min
